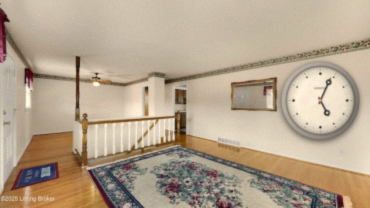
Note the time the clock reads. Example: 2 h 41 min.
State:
5 h 04 min
